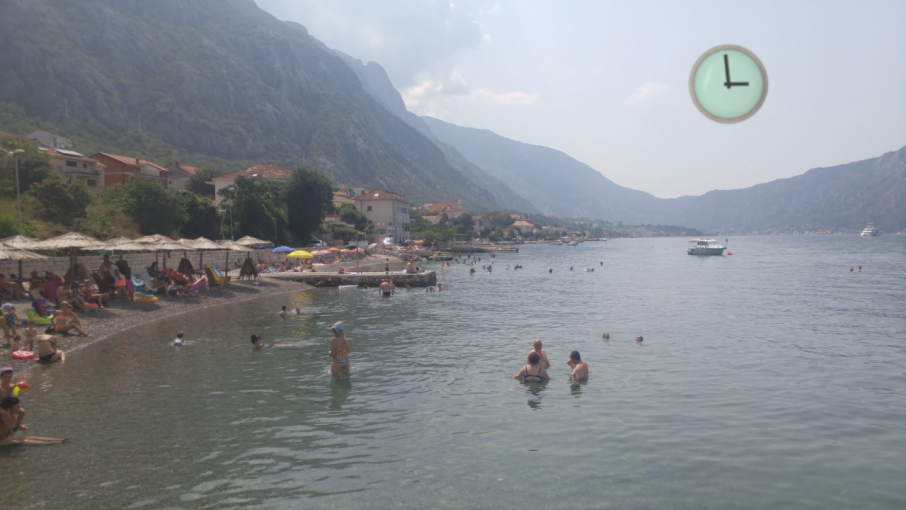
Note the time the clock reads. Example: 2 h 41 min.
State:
2 h 59 min
